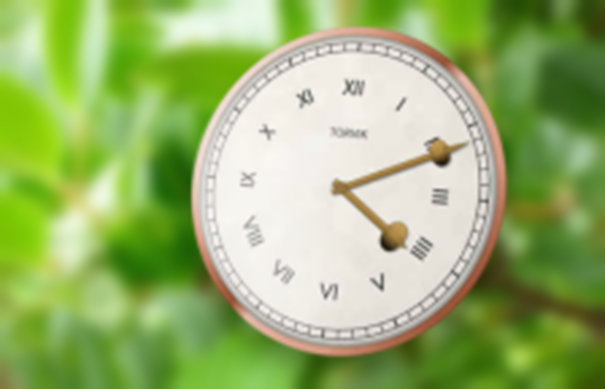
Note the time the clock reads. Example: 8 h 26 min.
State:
4 h 11 min
